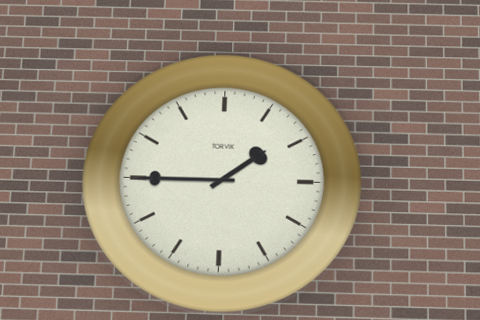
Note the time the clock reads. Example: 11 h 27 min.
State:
1 h 45 min
